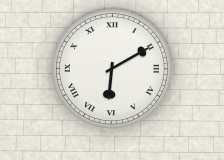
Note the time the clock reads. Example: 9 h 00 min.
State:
6 h 10 min
